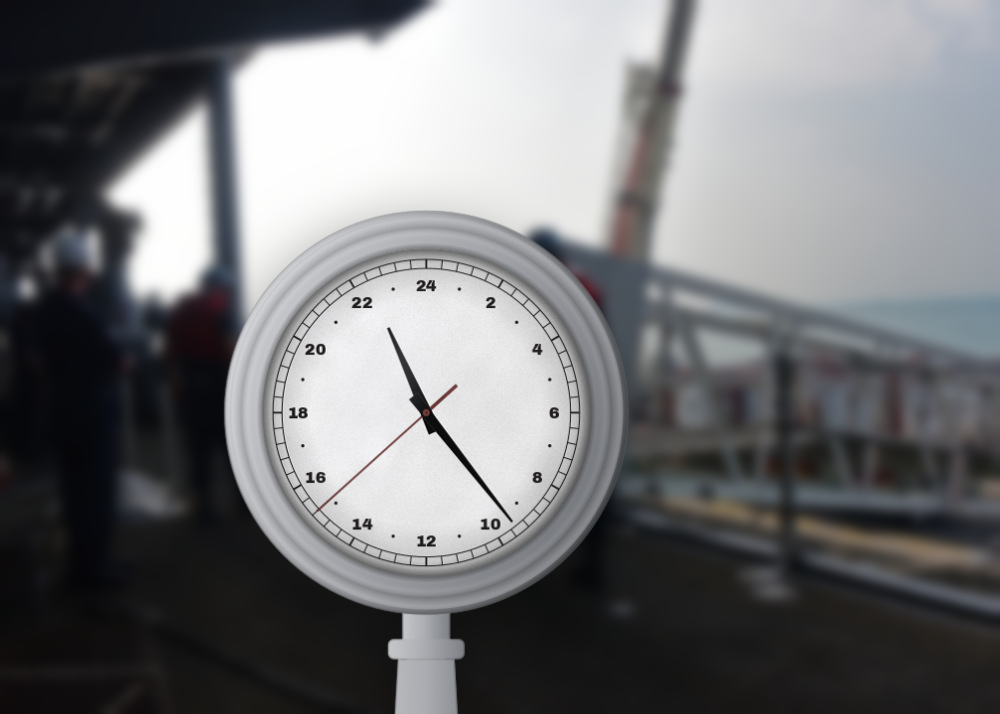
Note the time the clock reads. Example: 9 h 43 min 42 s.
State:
22 h 23 min 38 s
